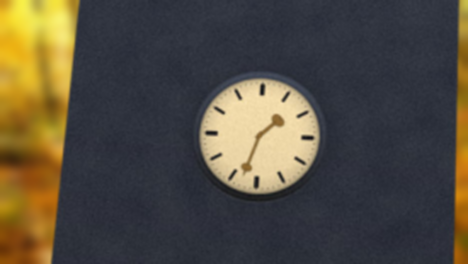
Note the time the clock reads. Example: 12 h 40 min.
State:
1 h 33 min
